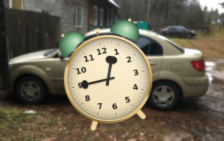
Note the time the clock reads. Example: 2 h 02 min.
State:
12 h 45 min
